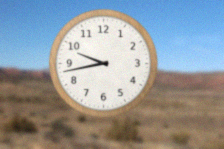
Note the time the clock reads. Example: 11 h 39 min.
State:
9 h 43 min
